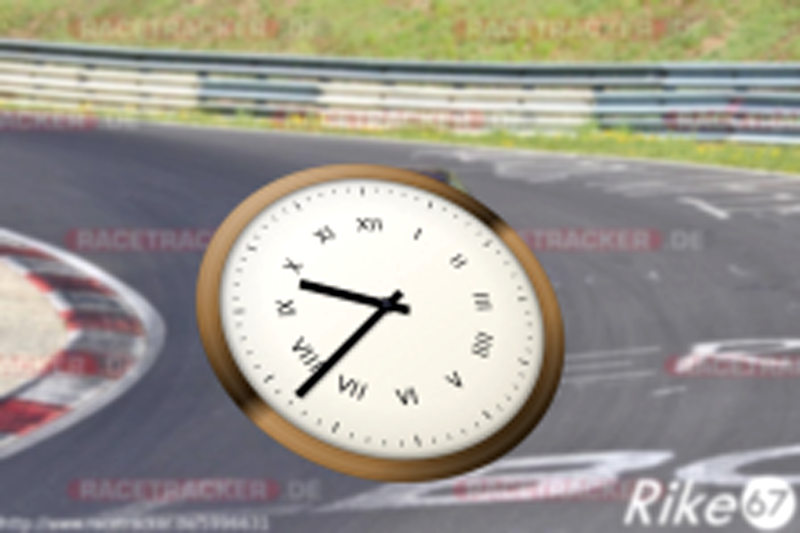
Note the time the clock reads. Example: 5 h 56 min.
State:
9 h 38 min
